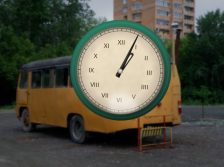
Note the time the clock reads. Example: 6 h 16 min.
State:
1 h 04 min
